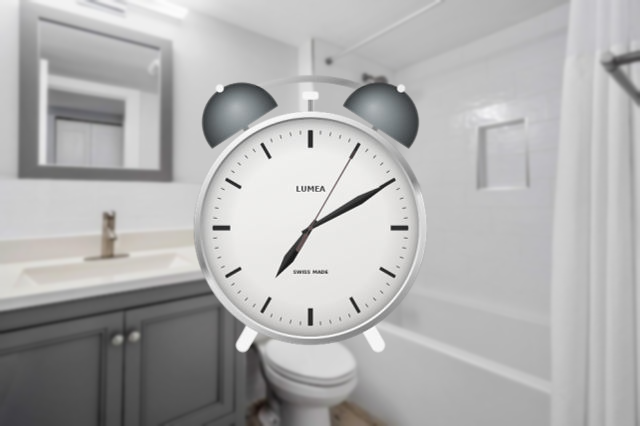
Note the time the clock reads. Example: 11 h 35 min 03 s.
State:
7 h 10 min 05 s
